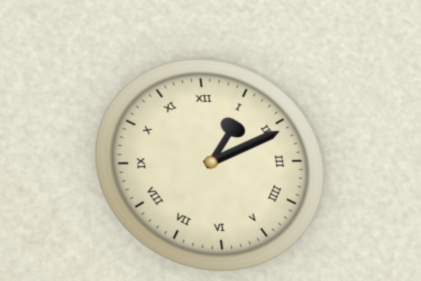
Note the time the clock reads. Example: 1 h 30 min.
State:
1 h 11 min
